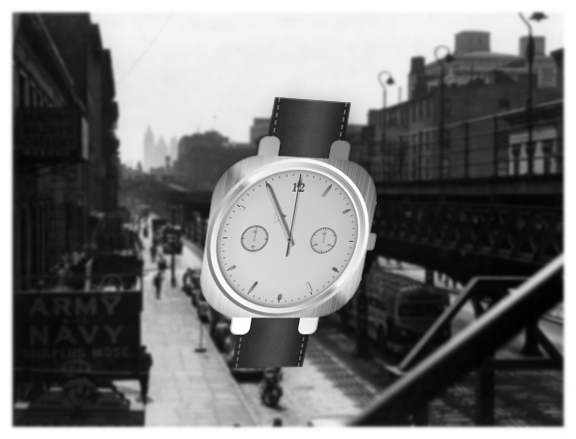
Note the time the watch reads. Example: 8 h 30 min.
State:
10 h 55 min
